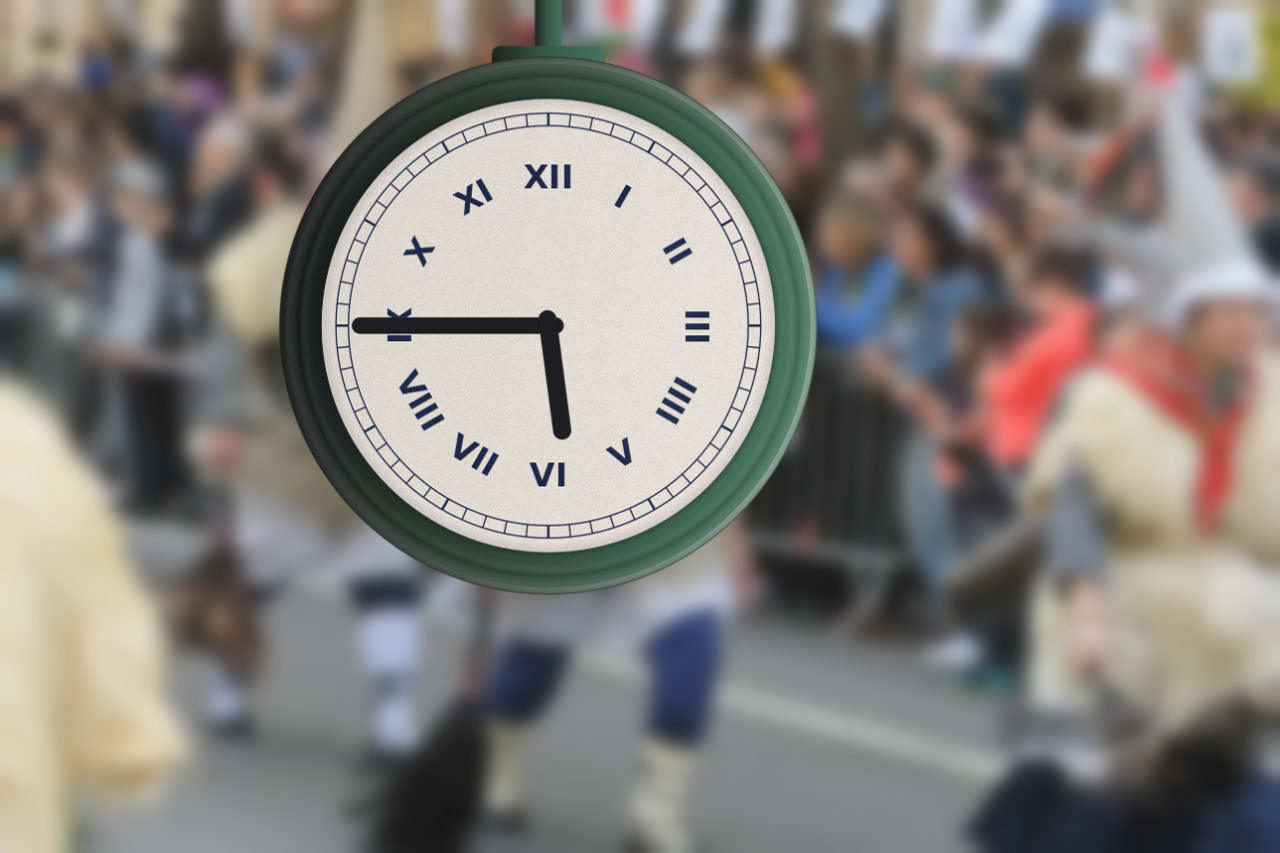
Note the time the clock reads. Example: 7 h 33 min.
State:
5 h 45 min
